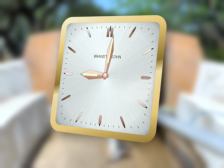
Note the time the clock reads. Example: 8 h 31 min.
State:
9 h 01 min
